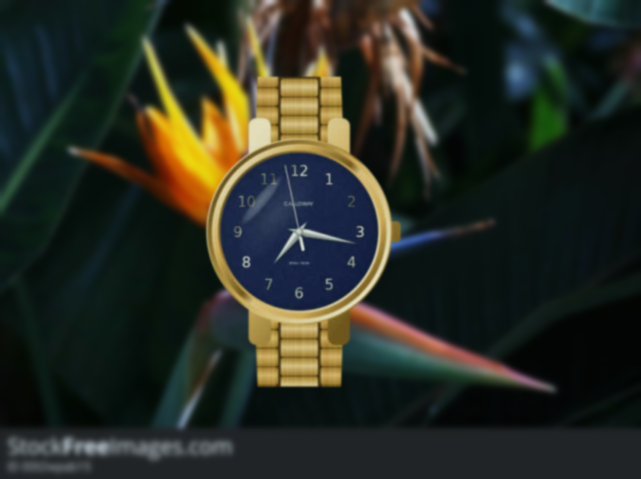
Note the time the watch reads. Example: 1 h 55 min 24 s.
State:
7 h 16 min 58 s
